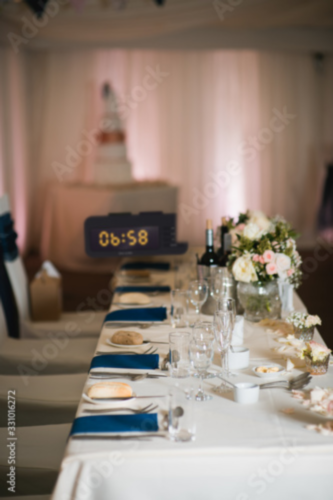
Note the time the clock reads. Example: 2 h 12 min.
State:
6 h 58 min
